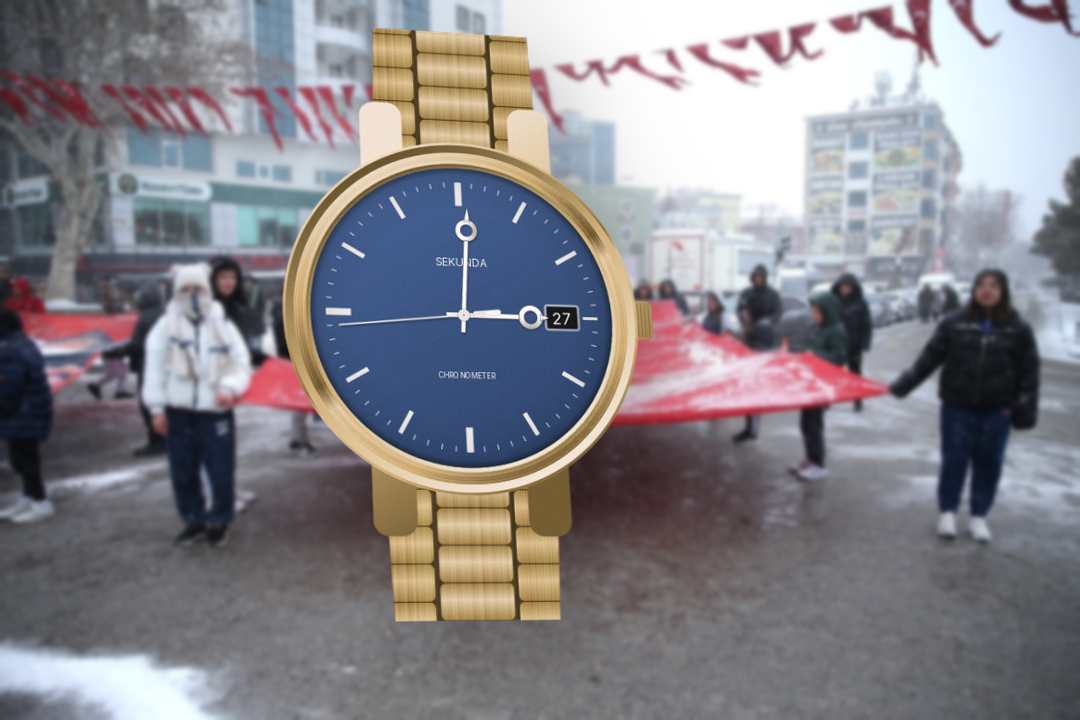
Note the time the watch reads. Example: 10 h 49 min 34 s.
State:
3 h 00 min 44 s
